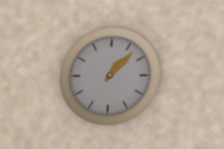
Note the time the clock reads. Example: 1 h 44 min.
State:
1 h 07 min
